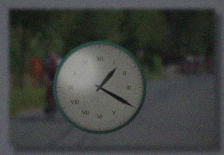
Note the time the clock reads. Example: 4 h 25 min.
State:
1 h 20 min
